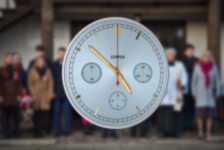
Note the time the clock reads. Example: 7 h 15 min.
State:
4 h 52 min
